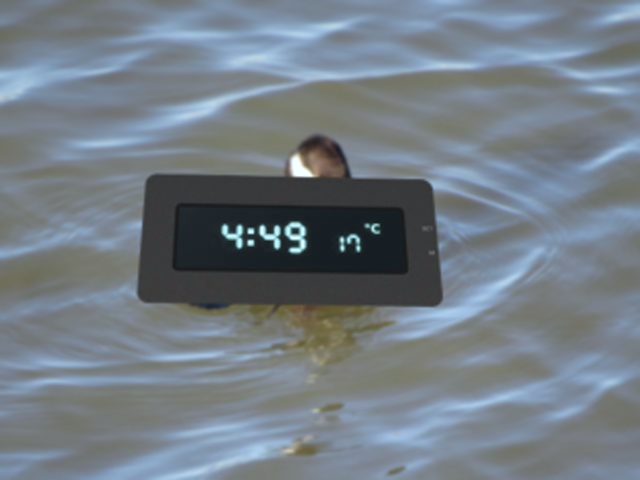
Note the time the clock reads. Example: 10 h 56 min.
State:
4 h 49 min
